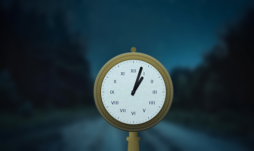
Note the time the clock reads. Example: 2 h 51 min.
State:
1 h 03 min
